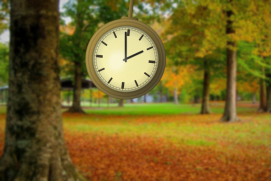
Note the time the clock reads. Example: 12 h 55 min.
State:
1 h 59 min
